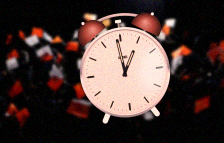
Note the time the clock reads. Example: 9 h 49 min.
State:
12 h 59 min
